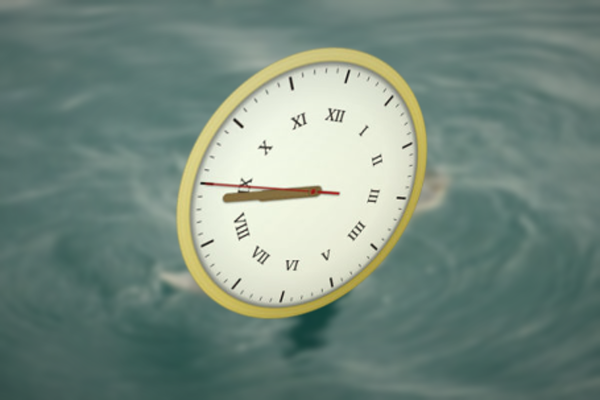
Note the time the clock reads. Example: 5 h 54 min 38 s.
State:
8 h 43 min 45 s
